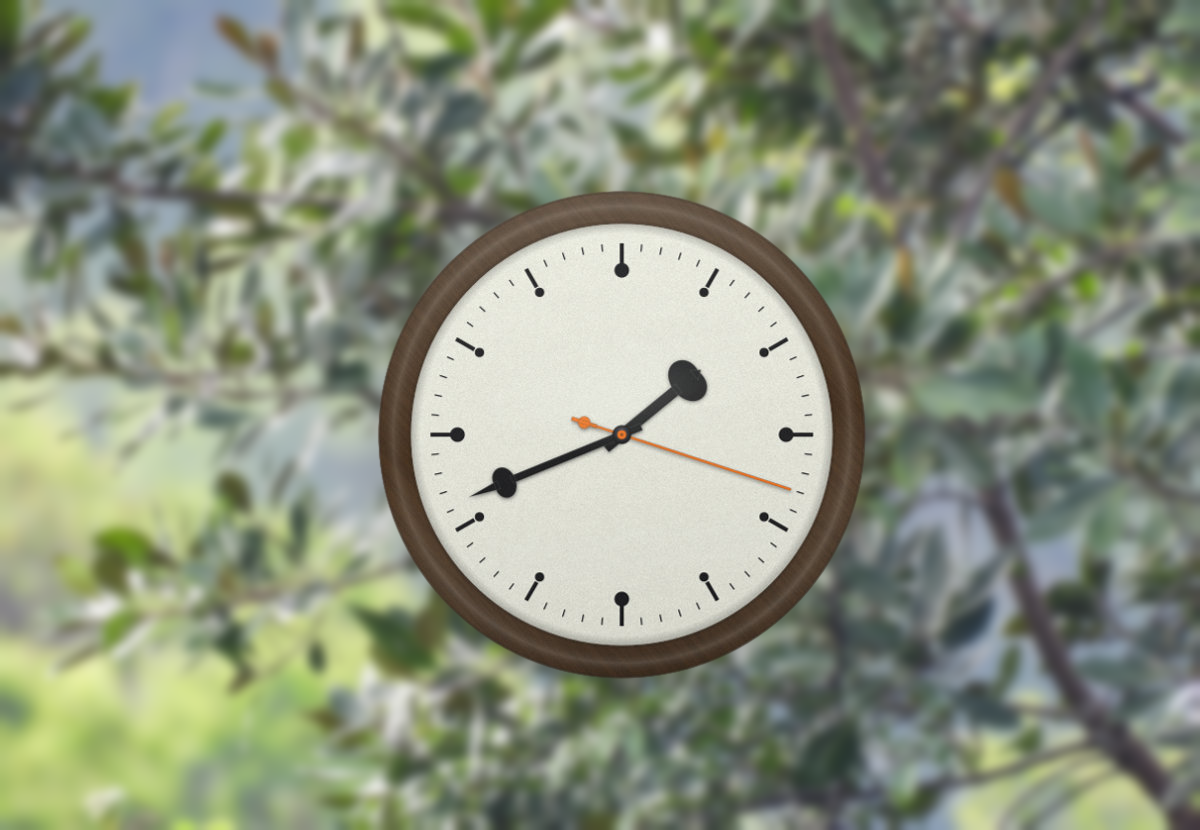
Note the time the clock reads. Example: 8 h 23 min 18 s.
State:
1 h 41 min 18 s
